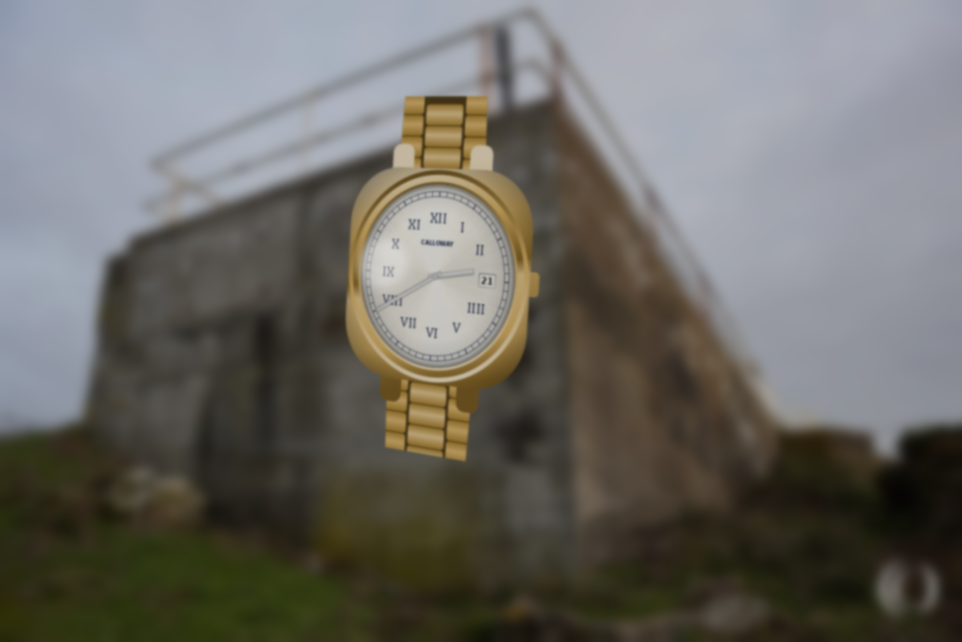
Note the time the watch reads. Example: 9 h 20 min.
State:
2 h 40 min
